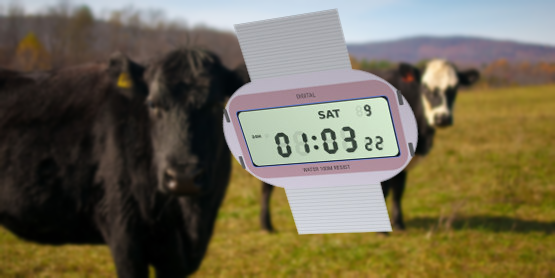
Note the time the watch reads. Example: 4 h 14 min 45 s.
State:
1 h 03 min 22 s
